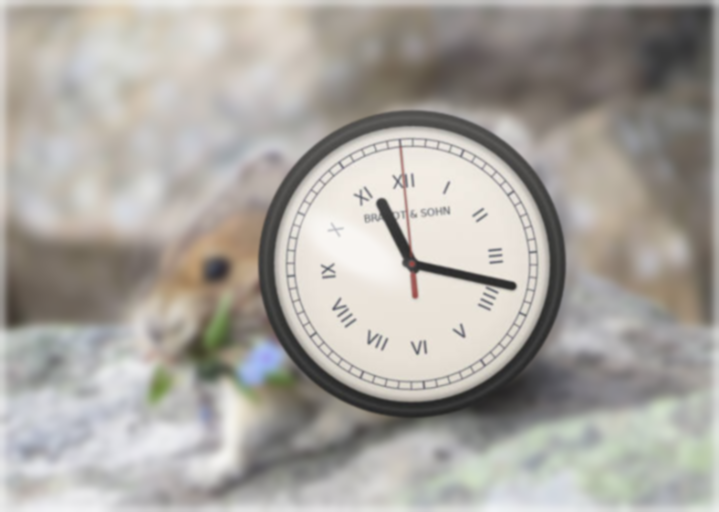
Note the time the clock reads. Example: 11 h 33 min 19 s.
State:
11 h 18 min 00 s
